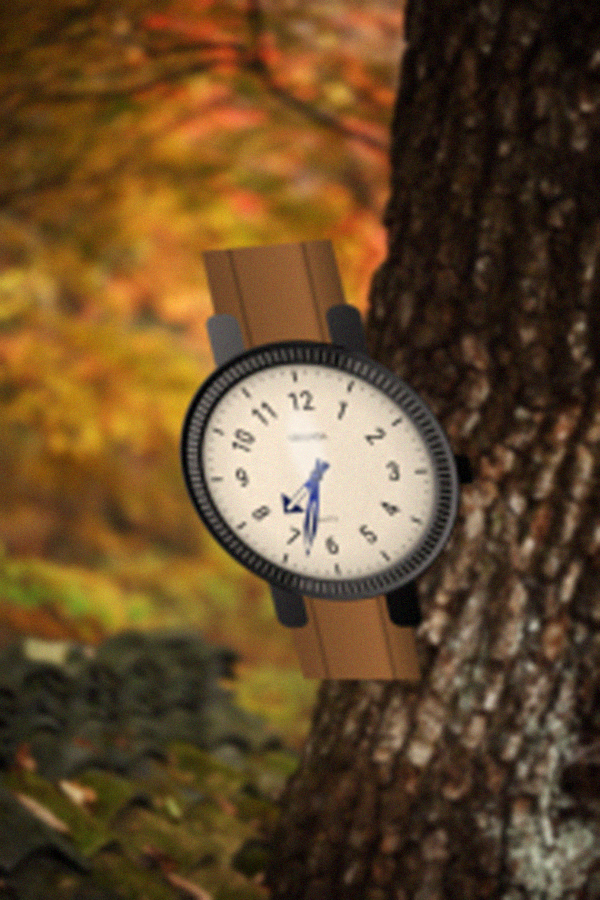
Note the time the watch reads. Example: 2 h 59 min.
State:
7 h 33 min
